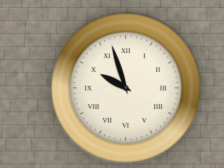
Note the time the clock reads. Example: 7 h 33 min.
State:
9 h 57 min
